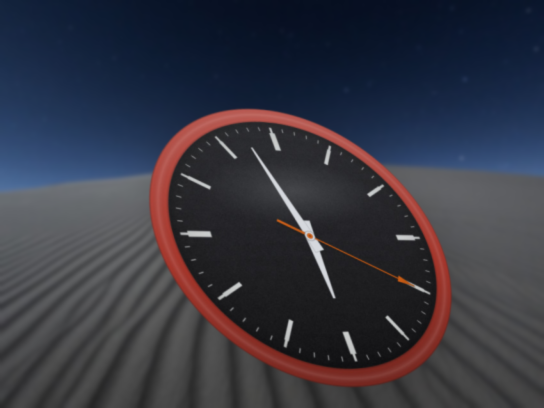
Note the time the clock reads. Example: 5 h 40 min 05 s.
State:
5 h 57 min 20 s
